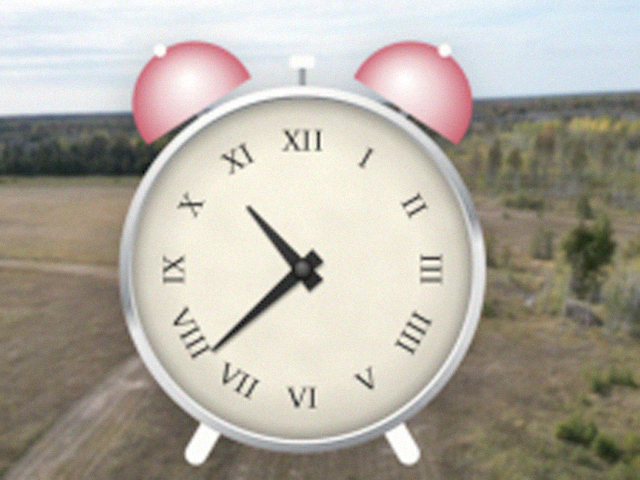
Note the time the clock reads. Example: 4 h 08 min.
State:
10 h 38 min
